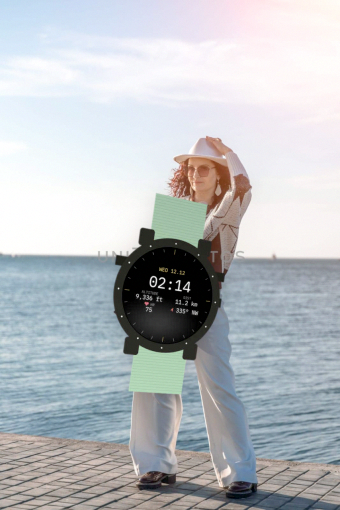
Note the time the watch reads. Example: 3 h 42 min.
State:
2 h 14 min
